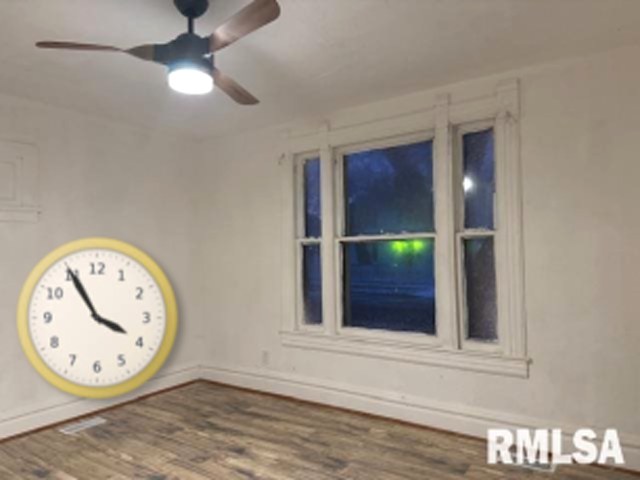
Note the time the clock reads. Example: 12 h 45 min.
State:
3 h 55 min
